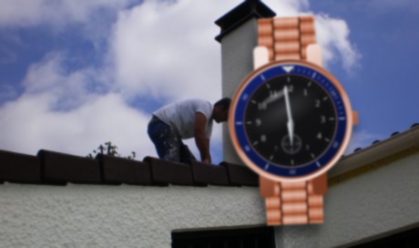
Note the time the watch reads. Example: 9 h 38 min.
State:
5 h 59 min
